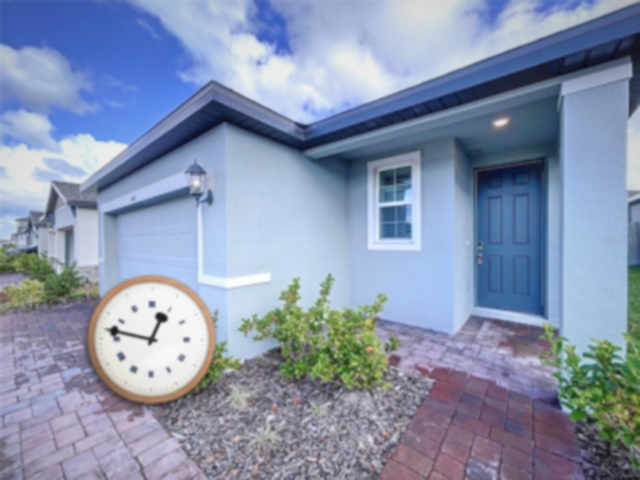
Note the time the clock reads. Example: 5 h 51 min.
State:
12 h 47 min
